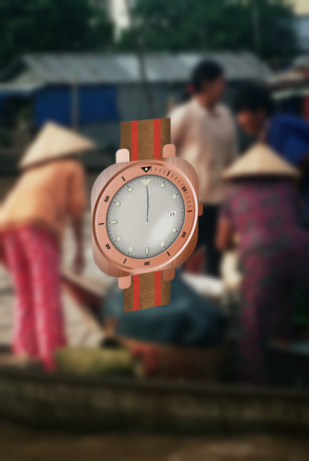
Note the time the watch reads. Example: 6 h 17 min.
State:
12 h 00 min
